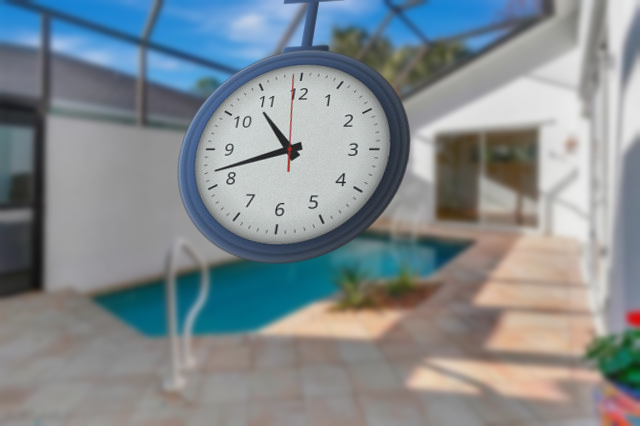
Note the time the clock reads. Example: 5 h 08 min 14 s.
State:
10 h 41 min 59 s
